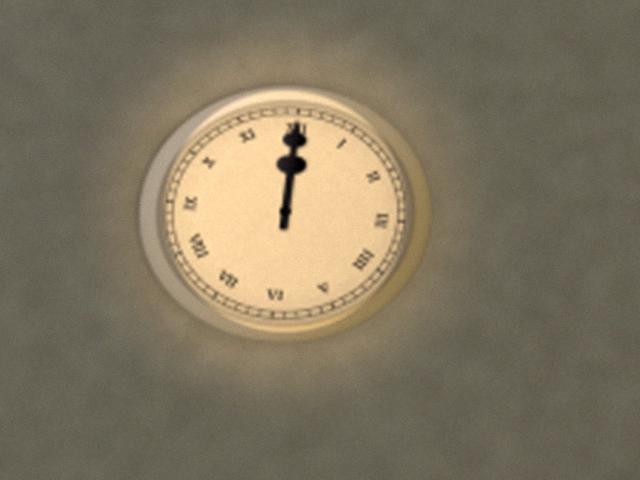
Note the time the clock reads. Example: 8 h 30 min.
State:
12 h 00 min
